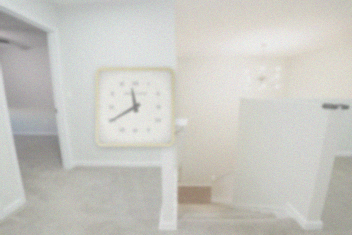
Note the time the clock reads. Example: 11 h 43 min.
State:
11 h 40 min
